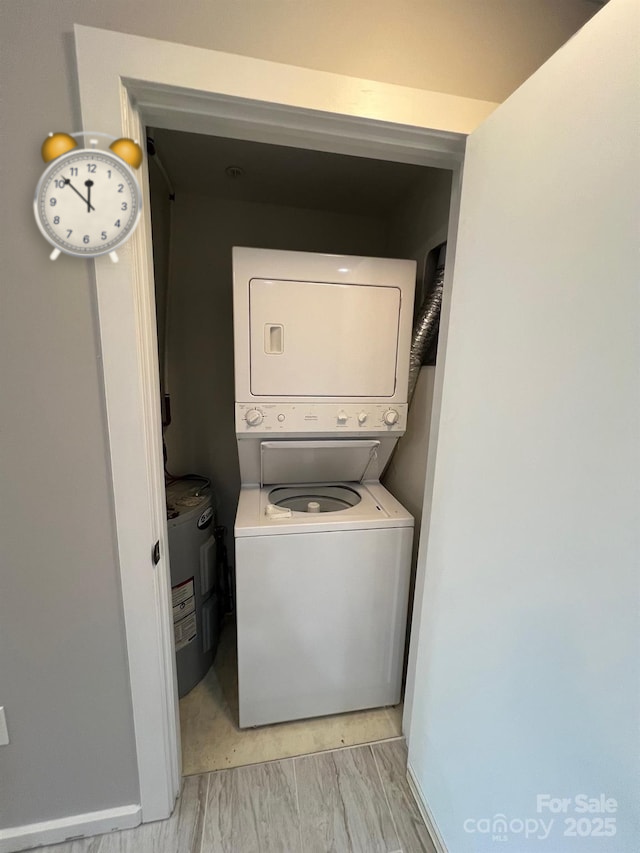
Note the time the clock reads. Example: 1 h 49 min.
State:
11 h 52 min
